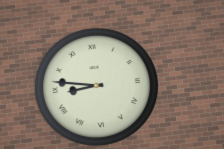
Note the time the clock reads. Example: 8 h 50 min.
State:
8 h 47 min
